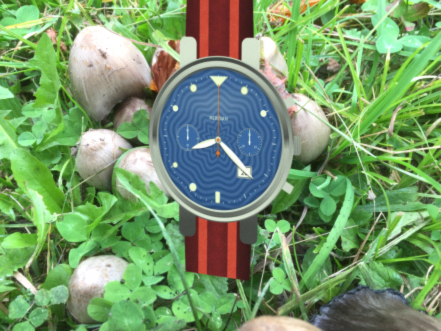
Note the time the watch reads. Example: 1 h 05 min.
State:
8 h 22 min
